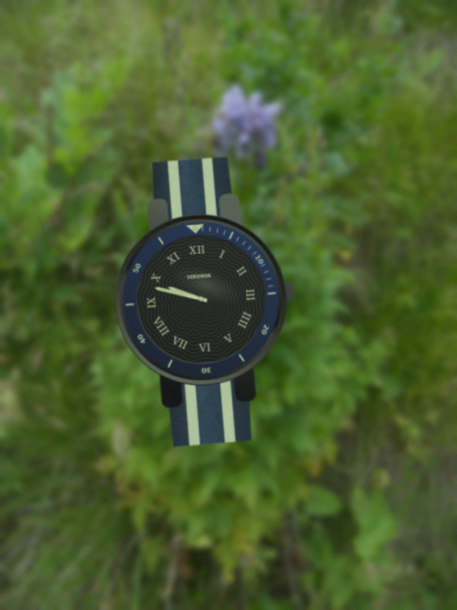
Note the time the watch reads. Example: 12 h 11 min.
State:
9 h 48 min
